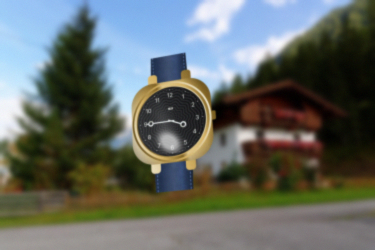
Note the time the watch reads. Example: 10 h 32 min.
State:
3 h 45 min
